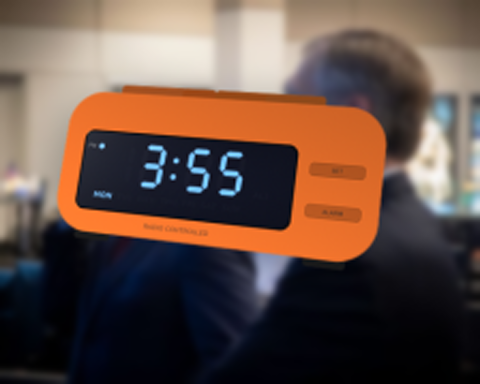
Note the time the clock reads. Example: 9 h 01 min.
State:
3 h 55 min
